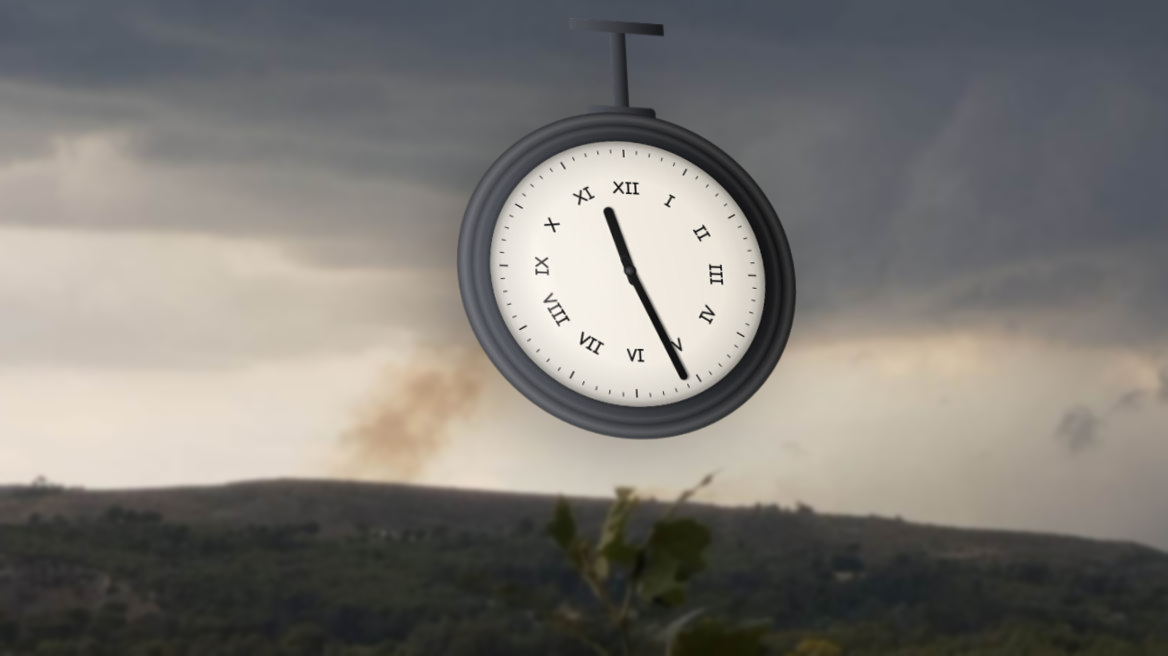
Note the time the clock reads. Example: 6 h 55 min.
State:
11 h 26 min
